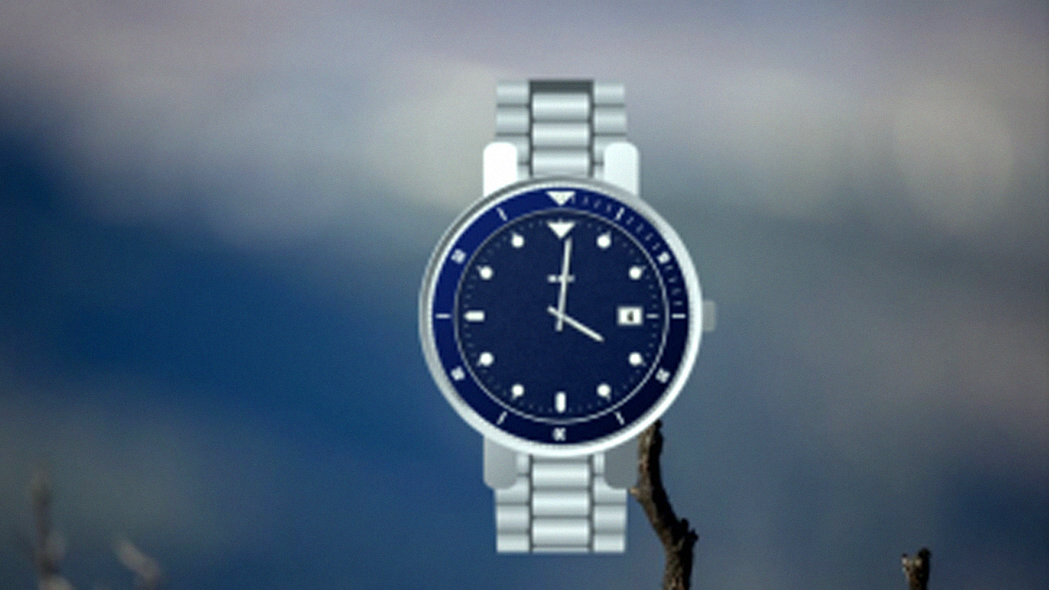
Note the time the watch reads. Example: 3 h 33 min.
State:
4 h 01 min
